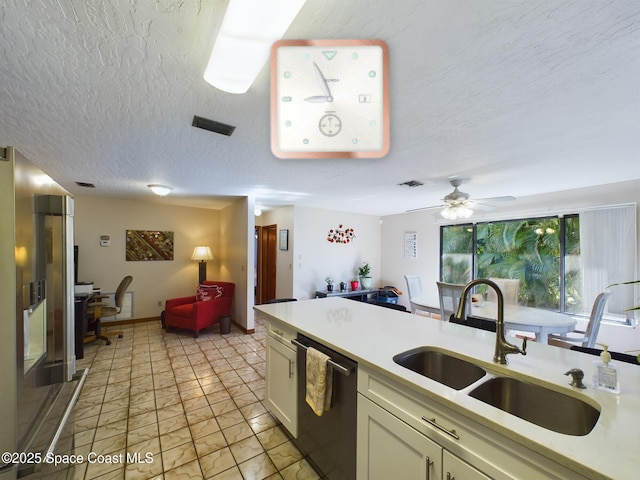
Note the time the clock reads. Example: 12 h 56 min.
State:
8 h 56 min
